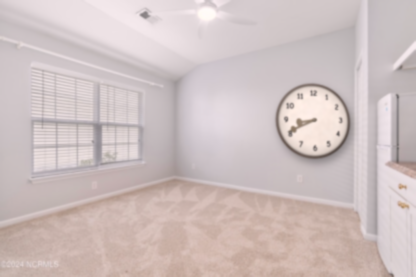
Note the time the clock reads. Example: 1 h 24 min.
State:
8 h 41 min
